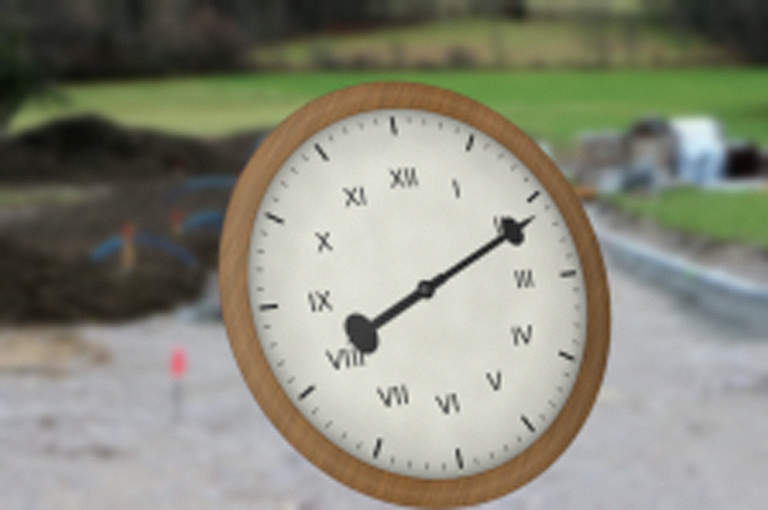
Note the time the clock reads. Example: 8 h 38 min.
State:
8 h 11 min
